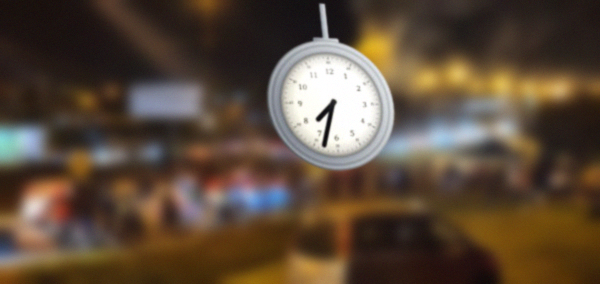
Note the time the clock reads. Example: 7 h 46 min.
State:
7 h 33 min
